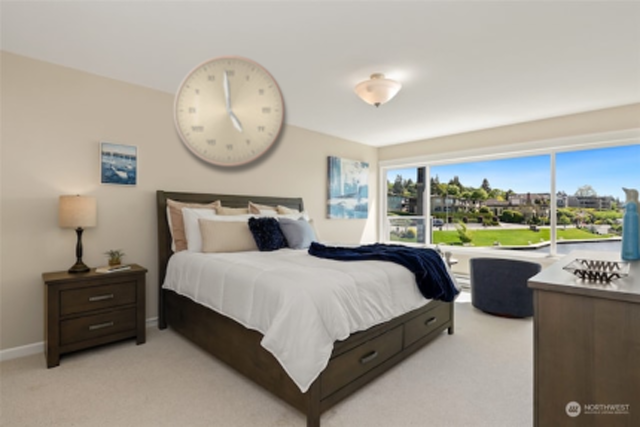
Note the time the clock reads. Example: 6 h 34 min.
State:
4 h 59 min
